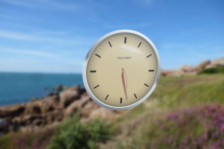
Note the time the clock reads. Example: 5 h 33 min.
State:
5 h 28 min
